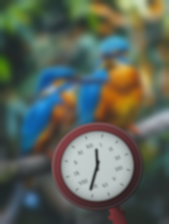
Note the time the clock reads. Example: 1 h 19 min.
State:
12 h 36 min
